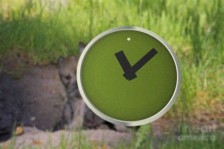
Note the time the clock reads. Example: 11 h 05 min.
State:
11 h 08 min
